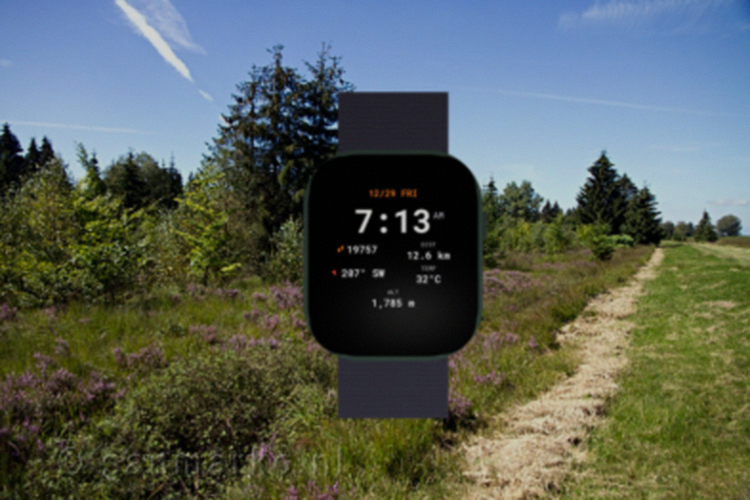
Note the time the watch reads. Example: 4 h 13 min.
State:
7 h 13 min
